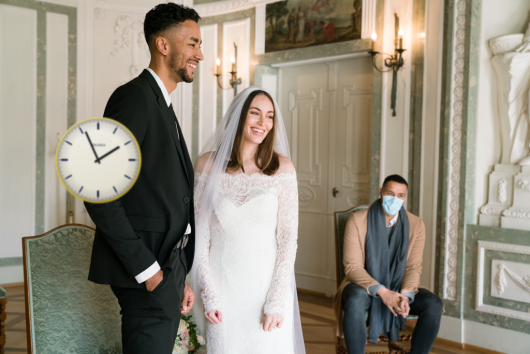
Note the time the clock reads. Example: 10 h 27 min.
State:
1 h 56 min
